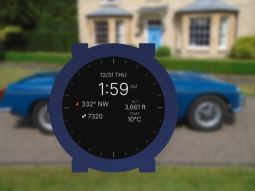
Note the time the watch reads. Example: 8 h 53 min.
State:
1 h 59 min
